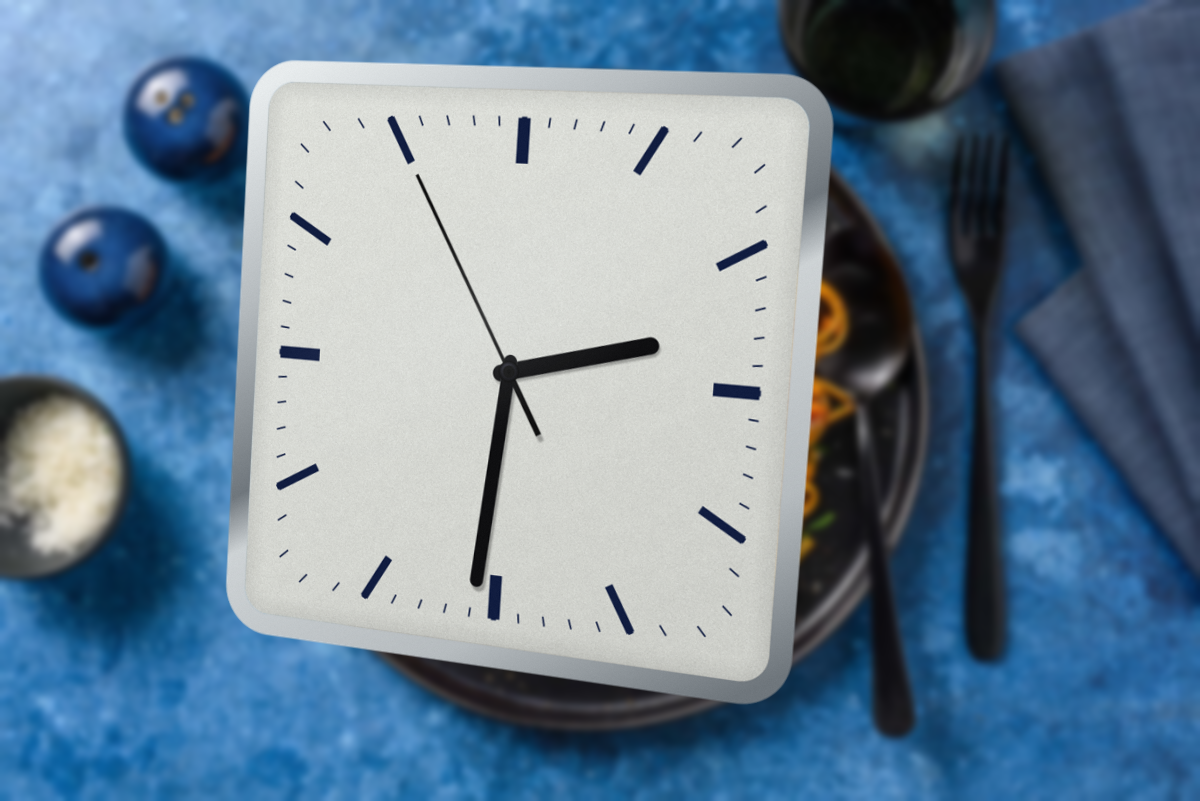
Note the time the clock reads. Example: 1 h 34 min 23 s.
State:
2 h 30 min 55 s
